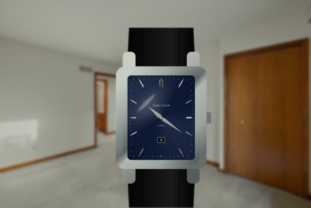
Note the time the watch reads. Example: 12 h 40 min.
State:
10 h 21 min
